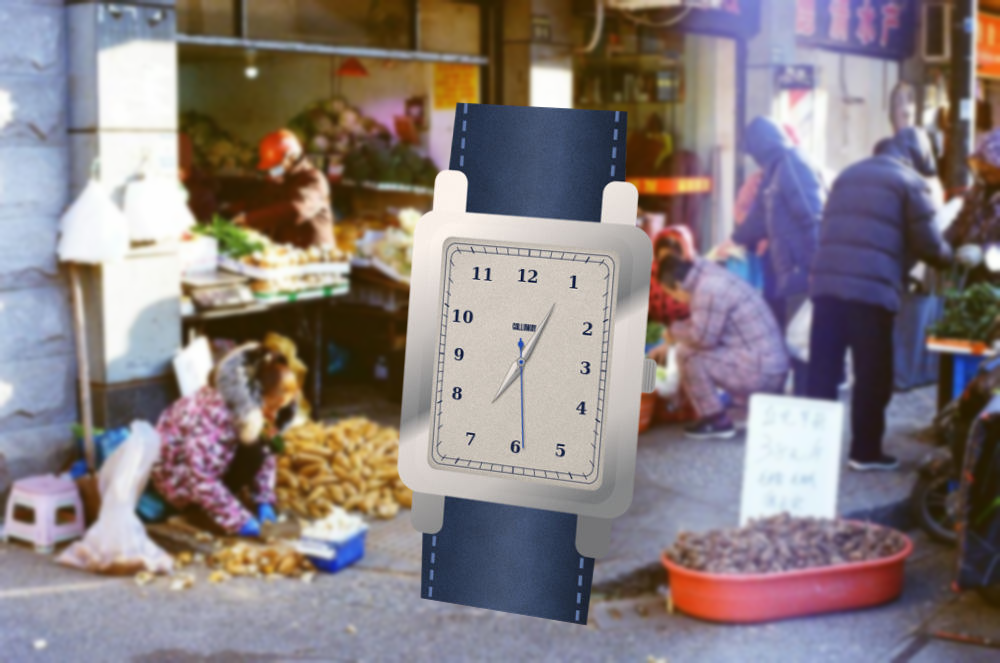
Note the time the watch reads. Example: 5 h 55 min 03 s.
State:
7 h 04 min 29 s
